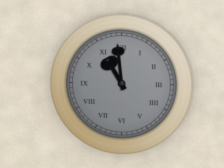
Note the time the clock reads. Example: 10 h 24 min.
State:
10 h 59 min
